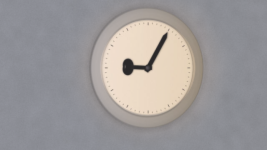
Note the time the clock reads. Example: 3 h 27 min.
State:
9 h 05 min
